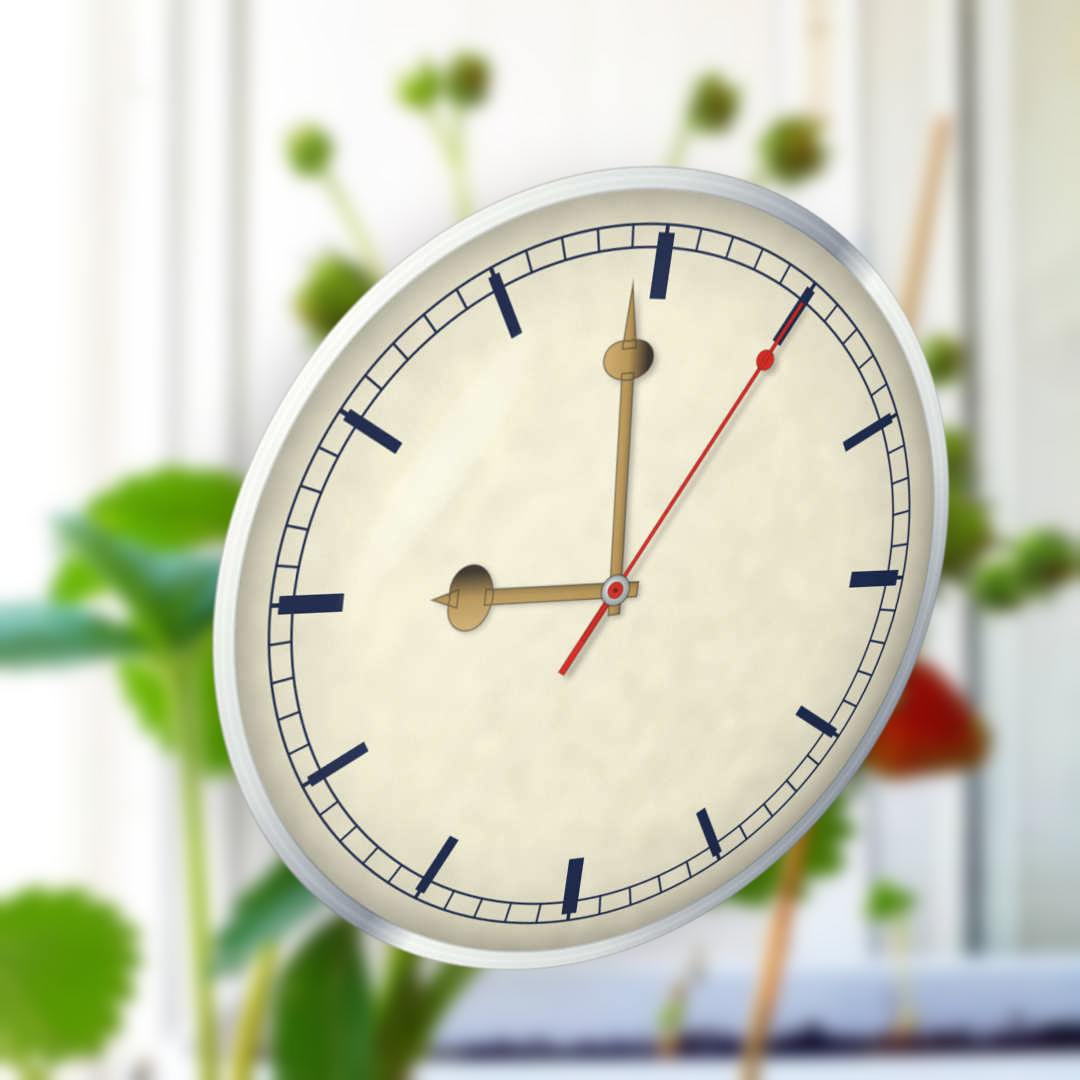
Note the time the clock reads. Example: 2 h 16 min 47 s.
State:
8 h 59 min 05 s
